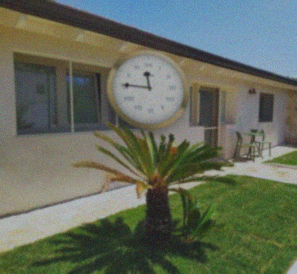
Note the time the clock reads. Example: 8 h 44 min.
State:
11 h 46 min
